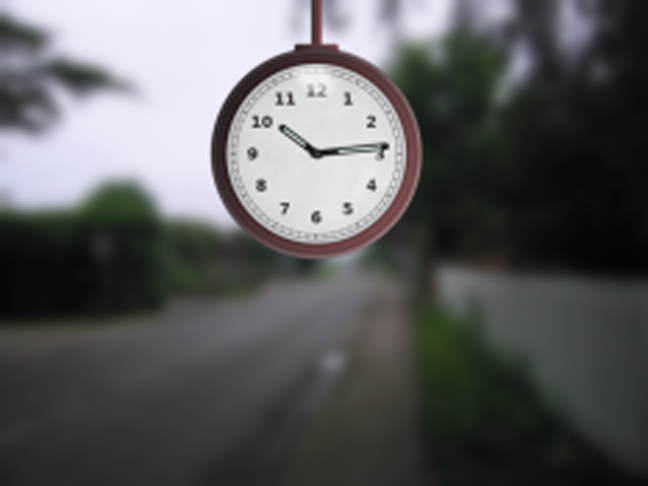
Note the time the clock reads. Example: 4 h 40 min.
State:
10 h 14 min
